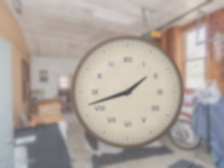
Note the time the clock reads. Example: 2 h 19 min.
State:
1 h 42 min
